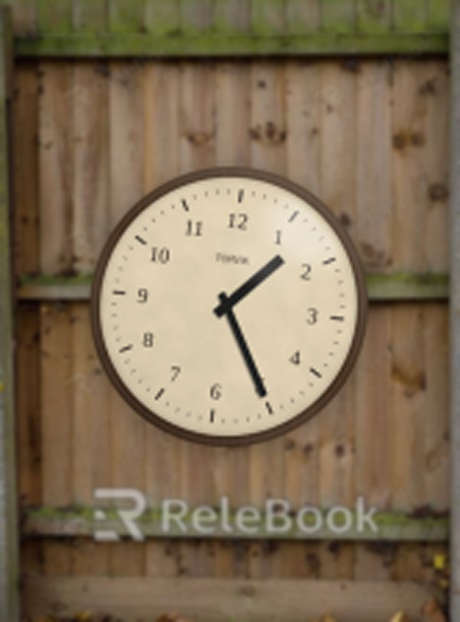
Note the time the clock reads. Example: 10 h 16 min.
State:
1 h 25 min
